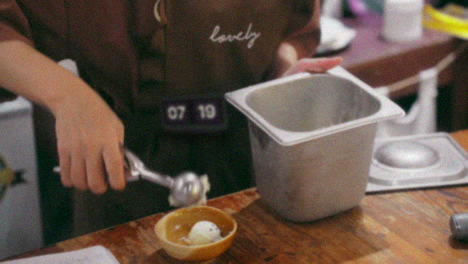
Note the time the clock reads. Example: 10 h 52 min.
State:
7 h 19 min
